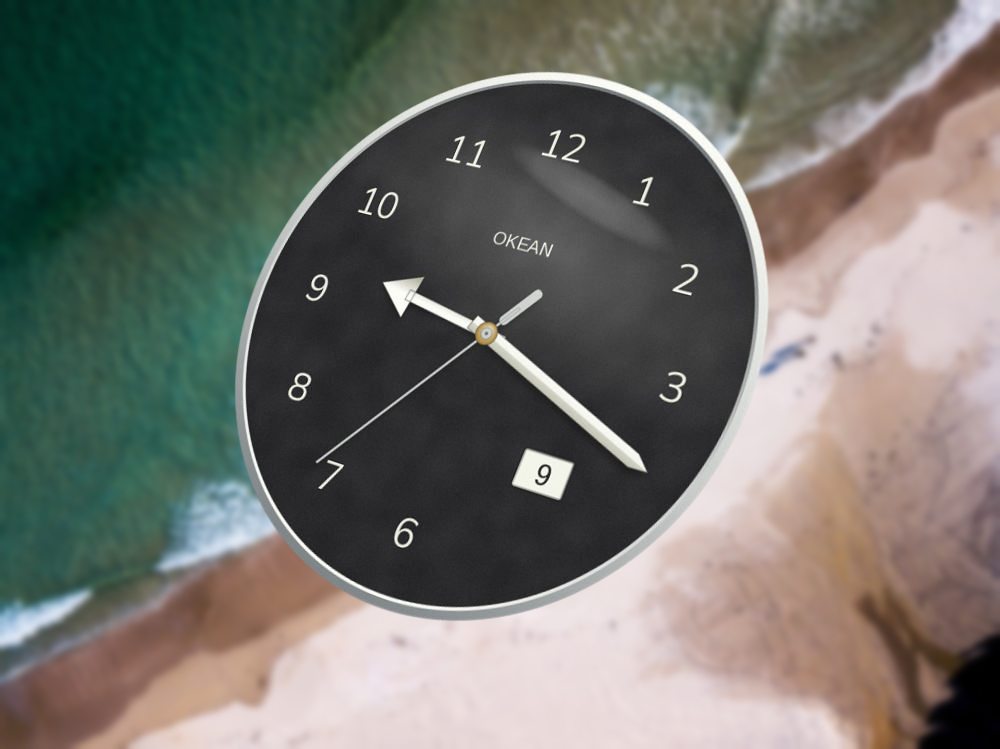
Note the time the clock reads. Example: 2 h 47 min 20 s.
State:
9 h 18 min 36 s
